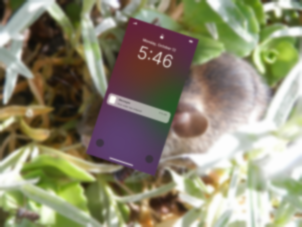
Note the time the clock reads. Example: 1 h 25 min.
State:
5 h 46 min
